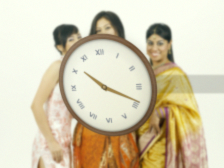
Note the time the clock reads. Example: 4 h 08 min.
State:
10 h 19 min
